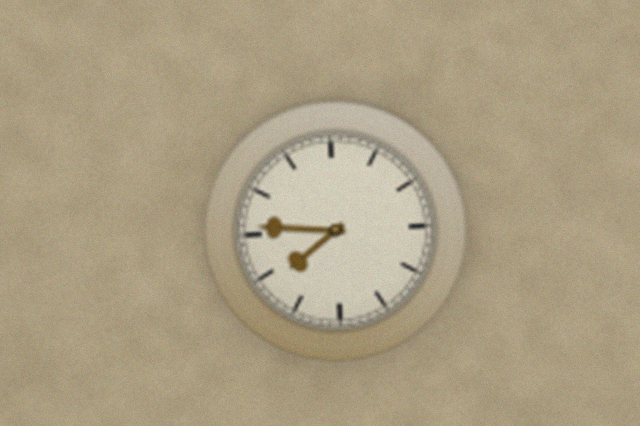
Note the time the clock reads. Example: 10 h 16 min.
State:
7 h 46 min
